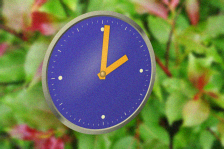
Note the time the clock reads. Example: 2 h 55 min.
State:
2 h 01 min
